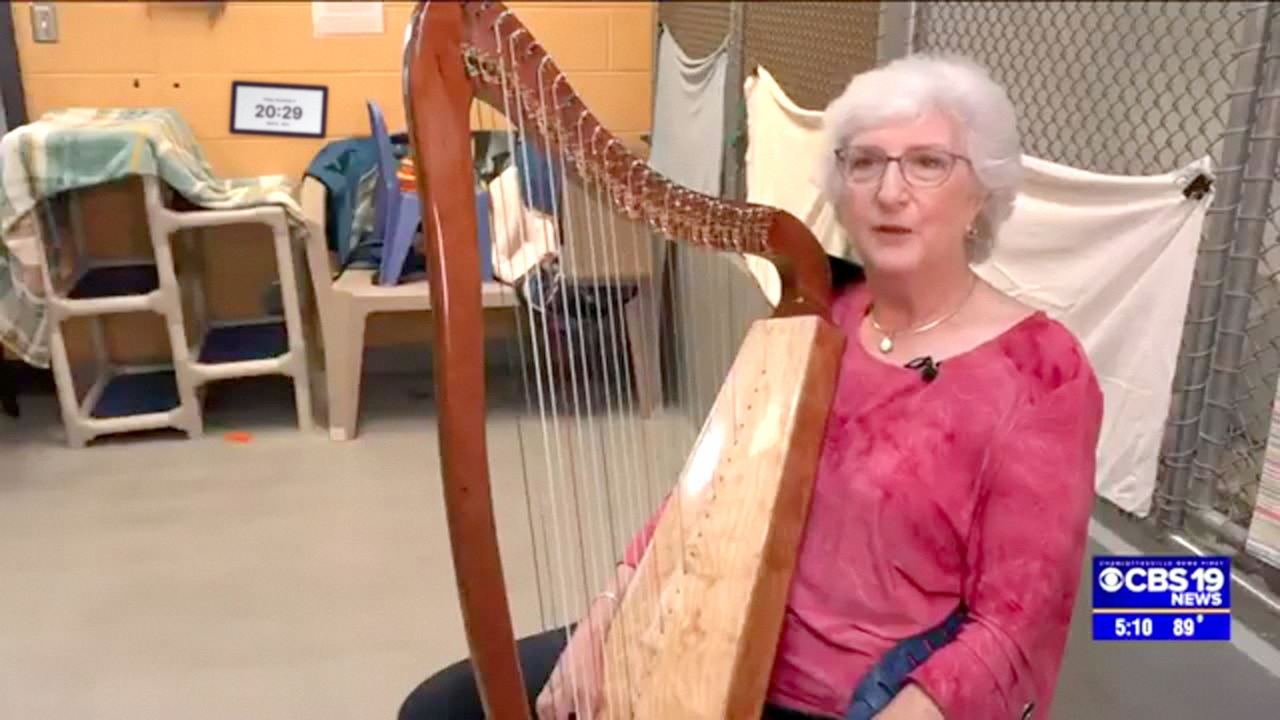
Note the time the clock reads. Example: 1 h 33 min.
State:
20 h 29 min
